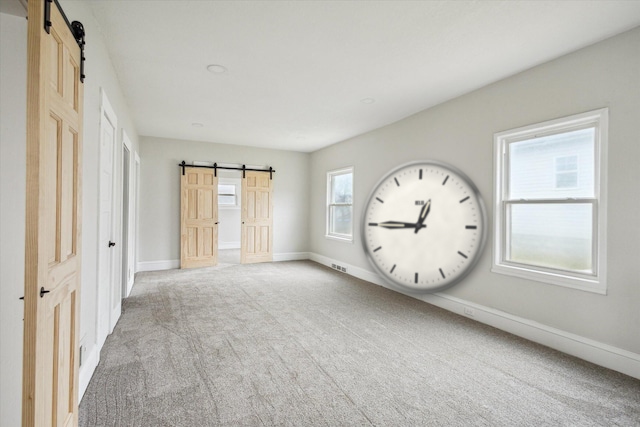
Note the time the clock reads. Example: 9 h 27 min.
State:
12 h 45 min
